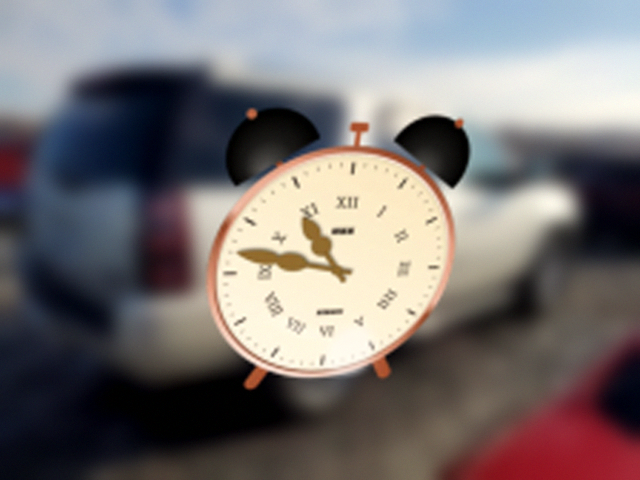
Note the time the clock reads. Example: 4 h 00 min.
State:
10 h 47 min
